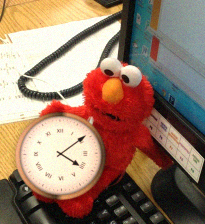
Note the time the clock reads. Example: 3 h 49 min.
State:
4 h 09 min
